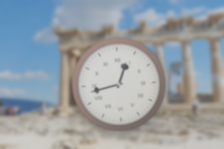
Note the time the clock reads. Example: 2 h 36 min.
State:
12 h 43 min
